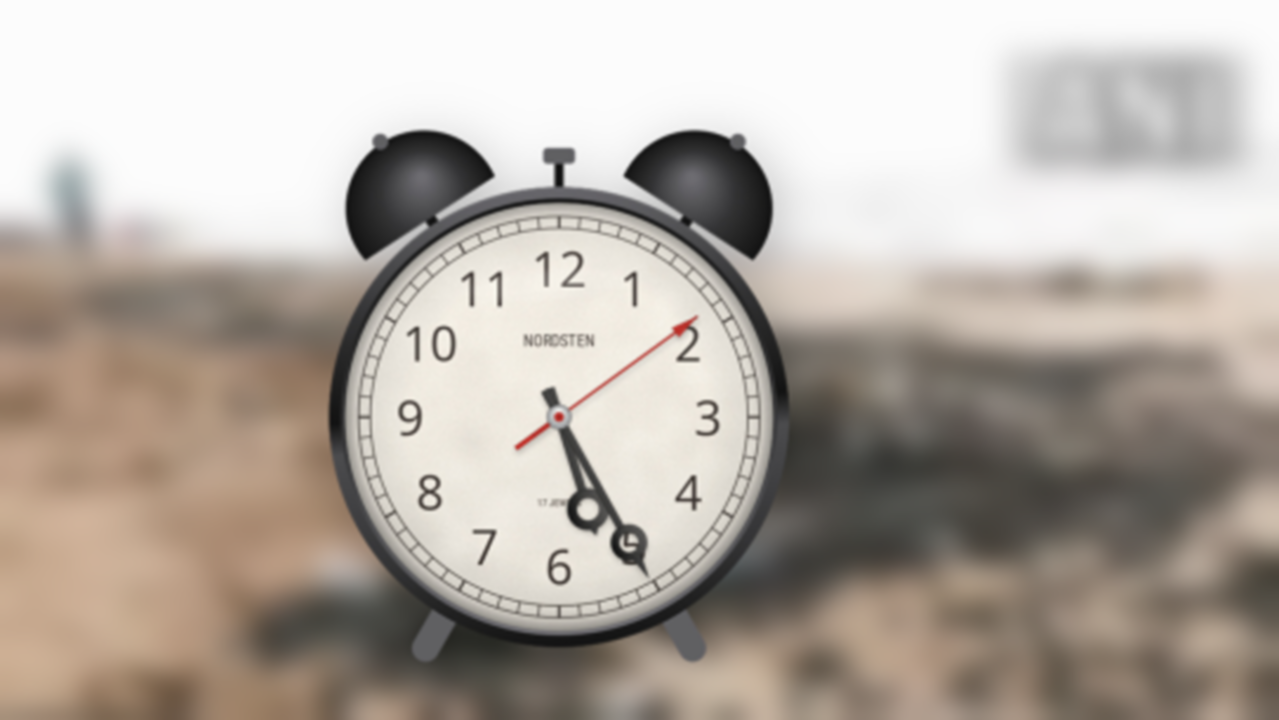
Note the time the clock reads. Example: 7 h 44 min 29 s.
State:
5 h 25 min 09 s
